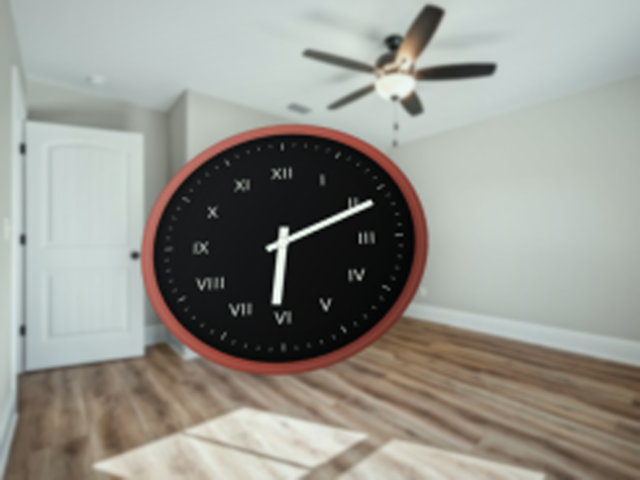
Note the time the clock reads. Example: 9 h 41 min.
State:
6 h 11 min
